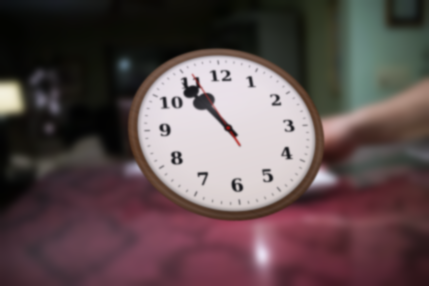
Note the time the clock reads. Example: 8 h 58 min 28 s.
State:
10 h 53 min 56 s
